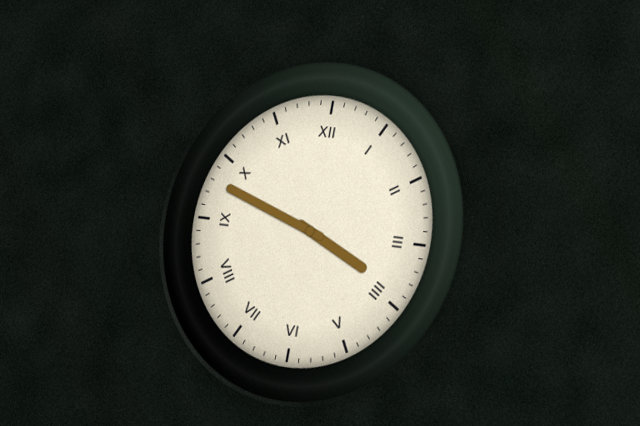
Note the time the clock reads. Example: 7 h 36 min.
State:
3 h 48 min
